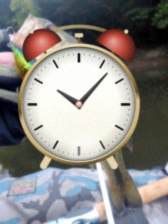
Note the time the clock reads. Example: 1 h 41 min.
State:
10 h 07 min
